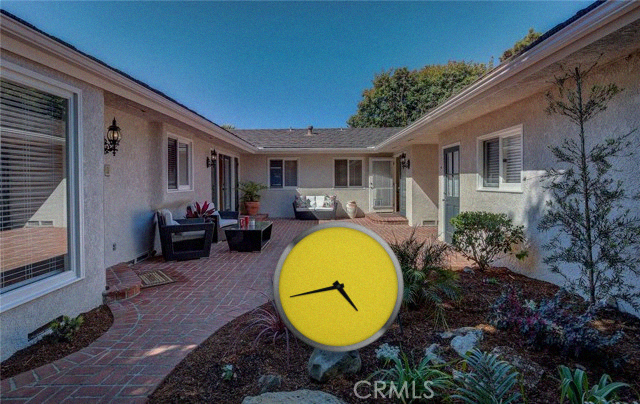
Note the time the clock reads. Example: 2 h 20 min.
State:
4 h 43 min
